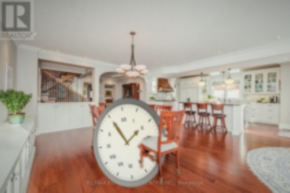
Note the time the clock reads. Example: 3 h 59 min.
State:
1 h 55 min
